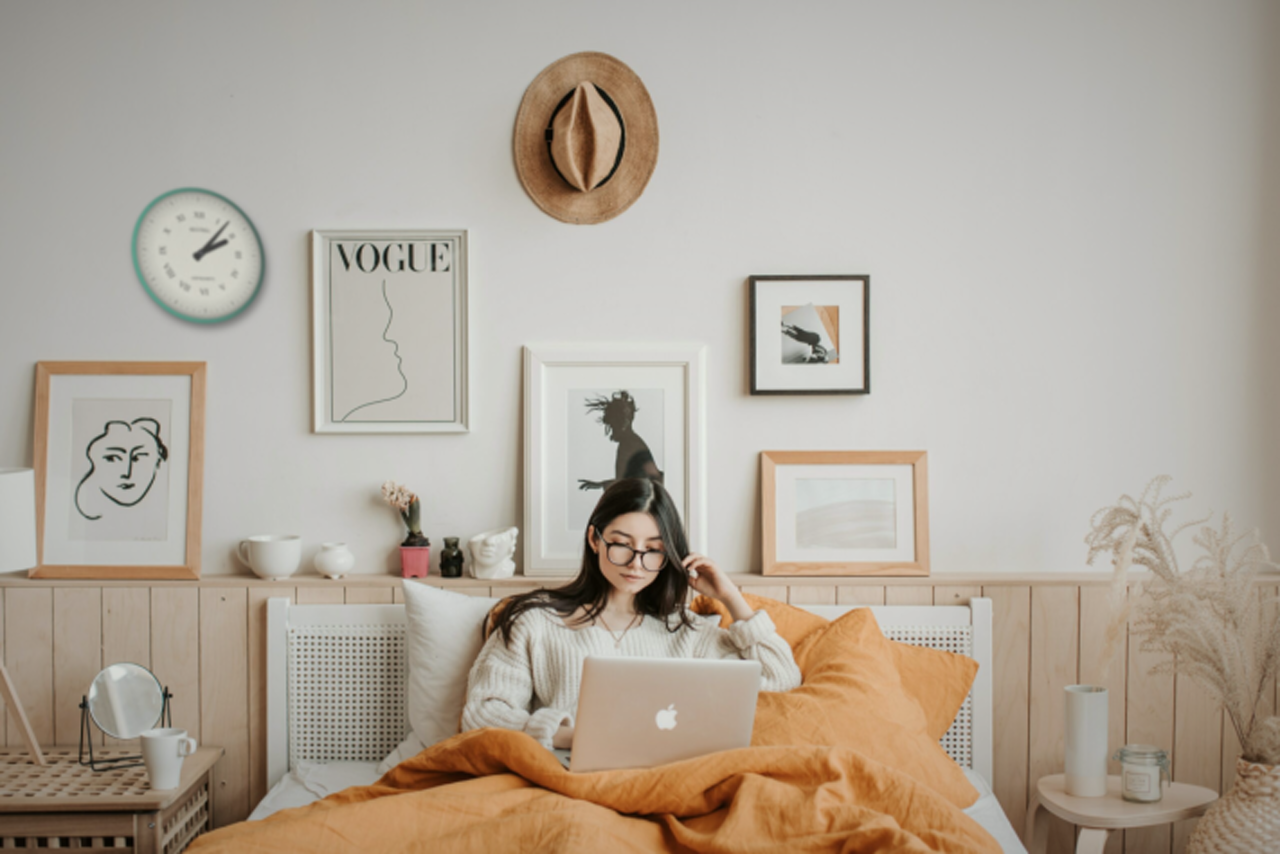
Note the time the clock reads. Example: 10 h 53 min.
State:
2 h 07 min
